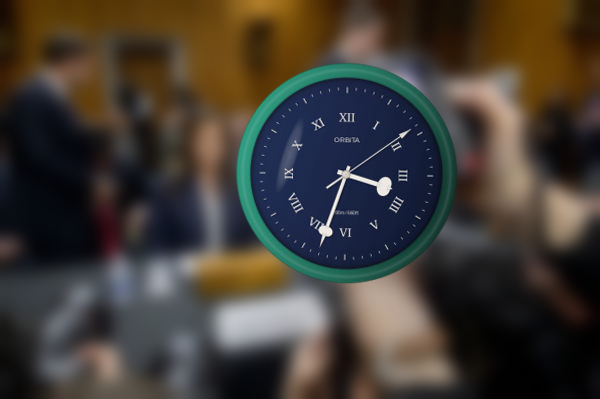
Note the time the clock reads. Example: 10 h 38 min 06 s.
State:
3 h 33 min 09 s
